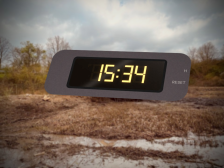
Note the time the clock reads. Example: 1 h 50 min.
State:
15 h 34 min
